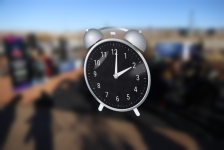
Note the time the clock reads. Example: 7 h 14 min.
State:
2 h 01 min
